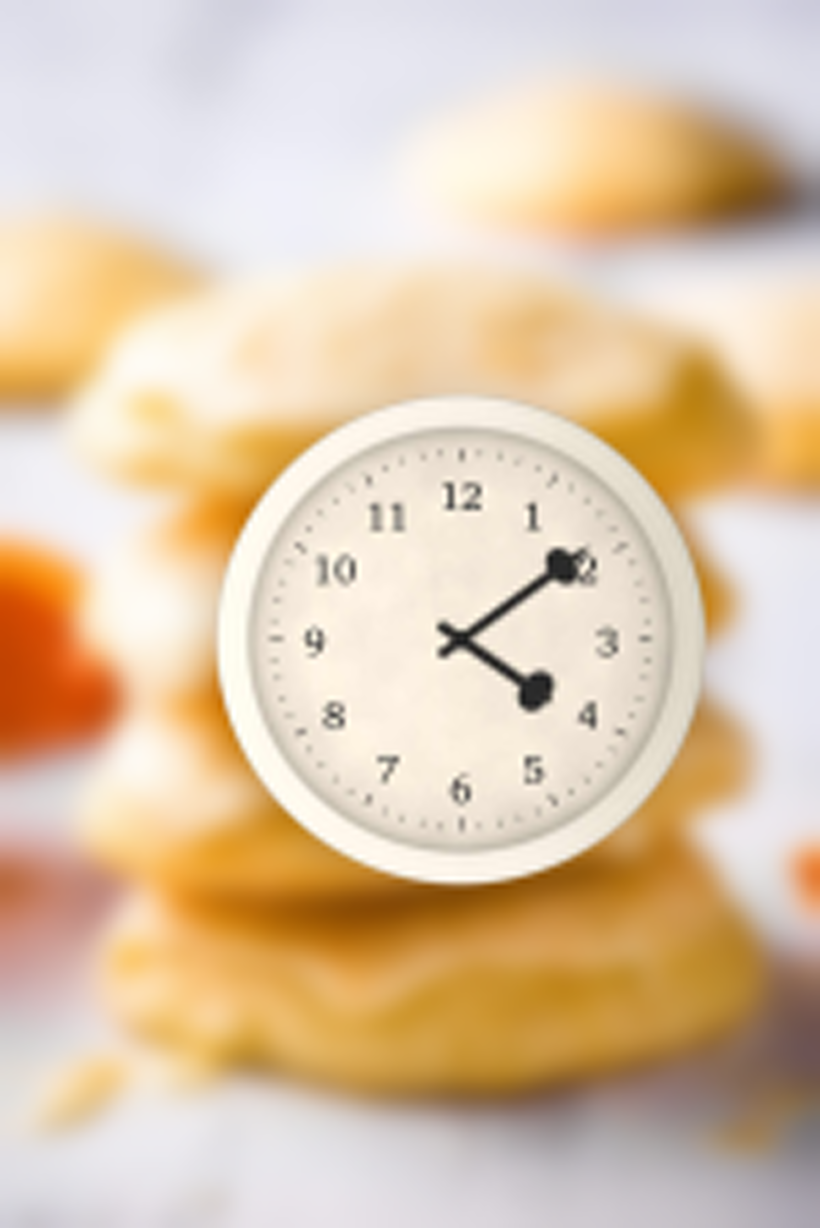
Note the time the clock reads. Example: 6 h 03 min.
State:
4 h 09 min
